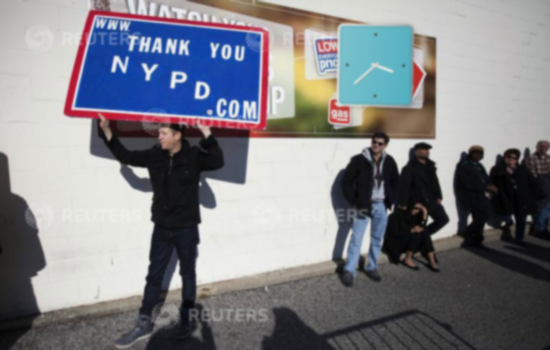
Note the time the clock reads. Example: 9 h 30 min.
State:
3 h 38 min
